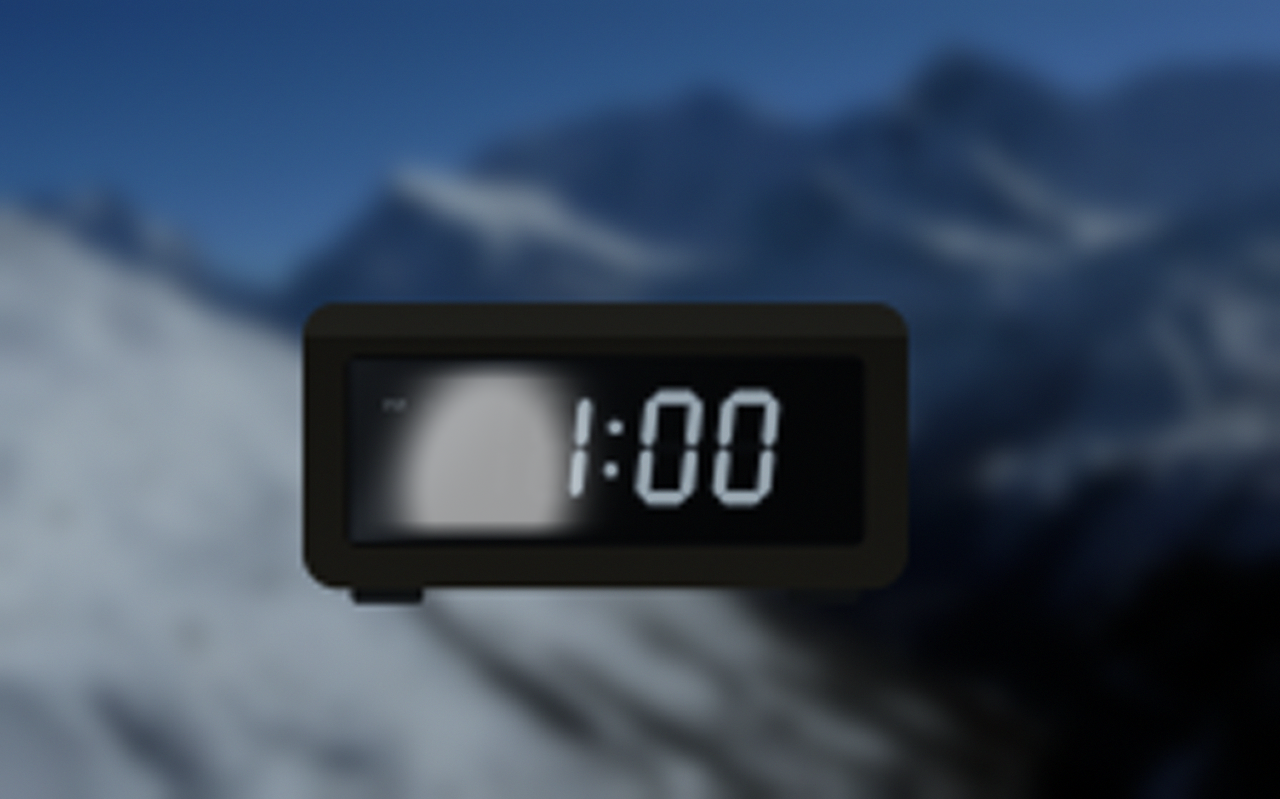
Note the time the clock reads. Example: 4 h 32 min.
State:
1 h 00 min
